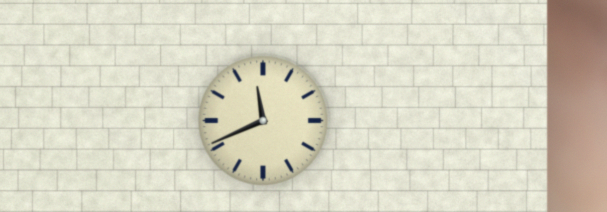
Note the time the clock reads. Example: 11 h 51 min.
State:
11 h 41 min
